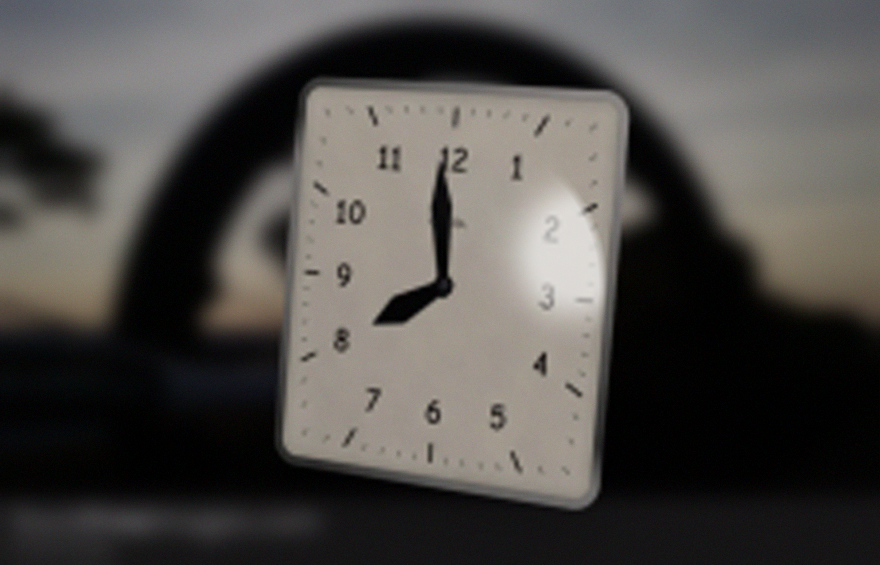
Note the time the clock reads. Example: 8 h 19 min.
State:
7 h 59 min
